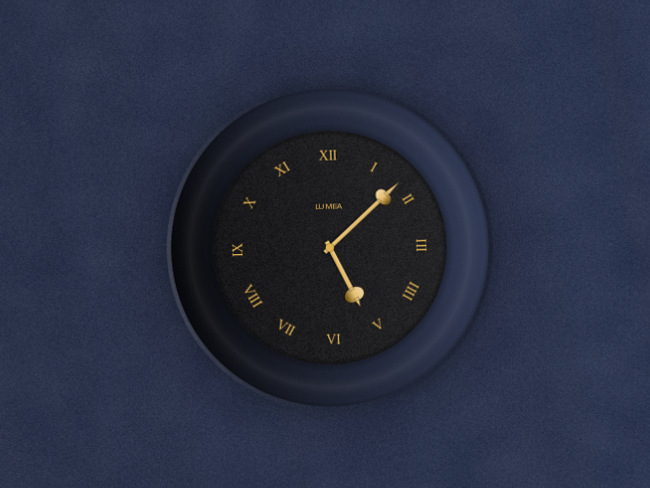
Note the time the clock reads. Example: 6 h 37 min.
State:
5 h 08 min
